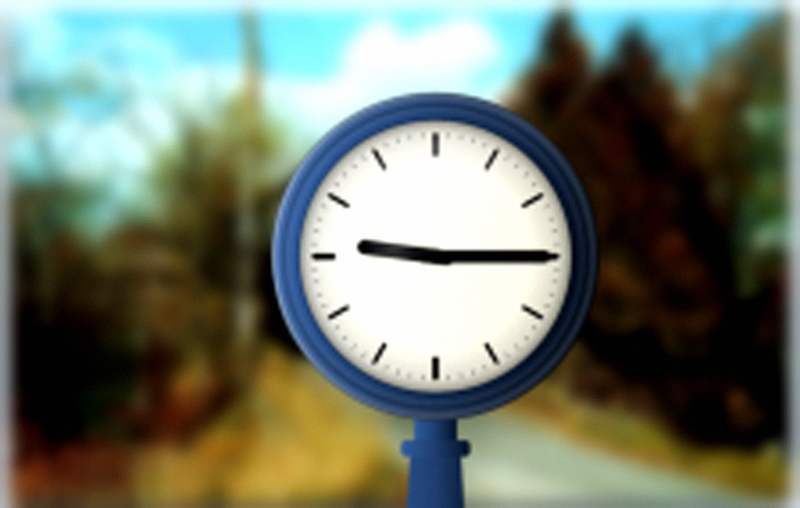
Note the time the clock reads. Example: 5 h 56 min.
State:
9 h 15 min
